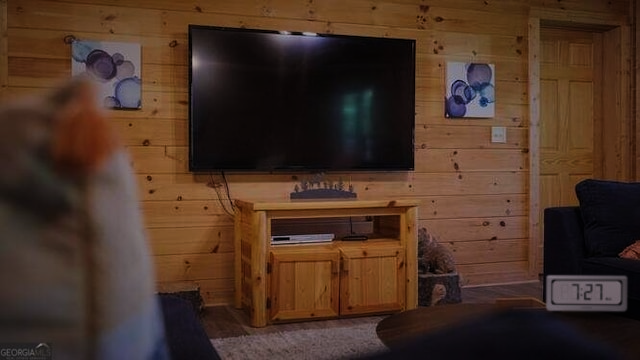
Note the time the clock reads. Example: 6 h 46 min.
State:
7 h 27 min
